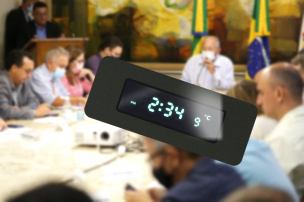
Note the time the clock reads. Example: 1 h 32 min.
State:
2 h 34 min
